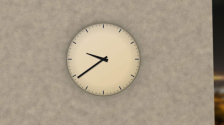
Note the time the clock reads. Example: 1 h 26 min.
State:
9 h 39 min
